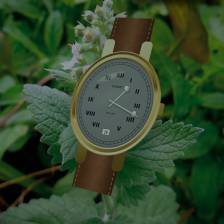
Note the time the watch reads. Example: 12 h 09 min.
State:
1 h 18 min
